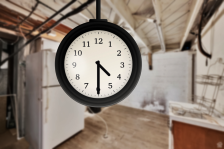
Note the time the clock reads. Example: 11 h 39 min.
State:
4 h 30 min
